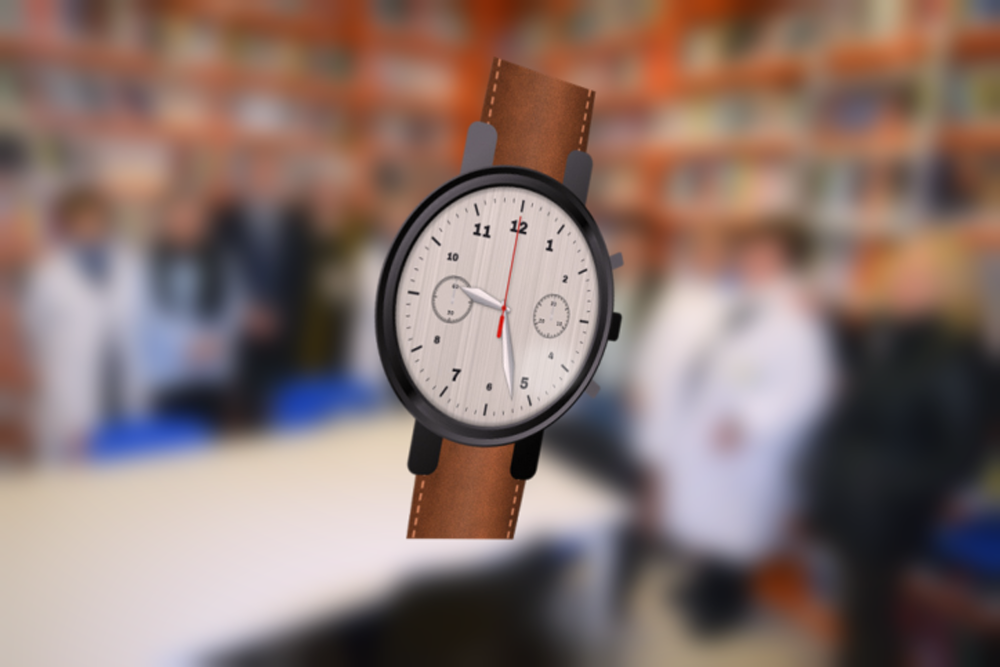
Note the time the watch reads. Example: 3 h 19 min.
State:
9 h 27 min
